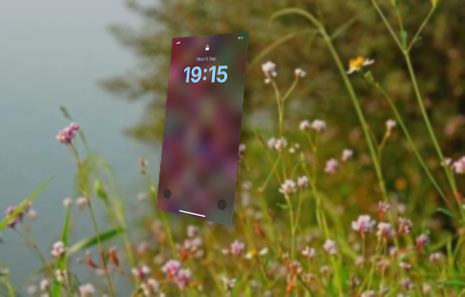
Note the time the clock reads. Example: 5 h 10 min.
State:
19 h 15 min
